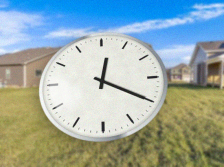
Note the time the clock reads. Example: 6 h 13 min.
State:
12 h 20 min
